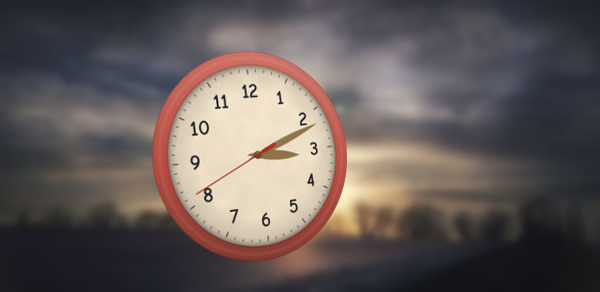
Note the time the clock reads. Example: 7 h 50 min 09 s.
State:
3 h 11 min 41 s
